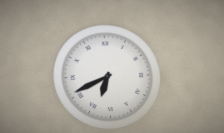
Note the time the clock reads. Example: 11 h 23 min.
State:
6 h 41 min
